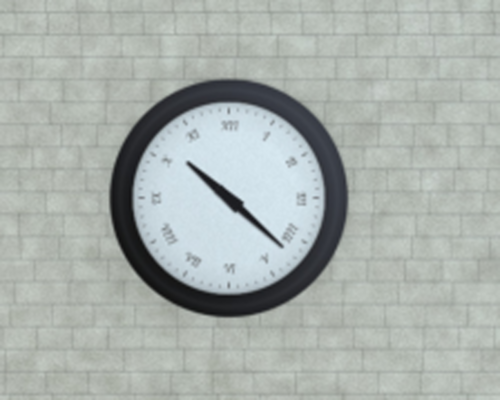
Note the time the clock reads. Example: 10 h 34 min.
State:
10 h 22 min
